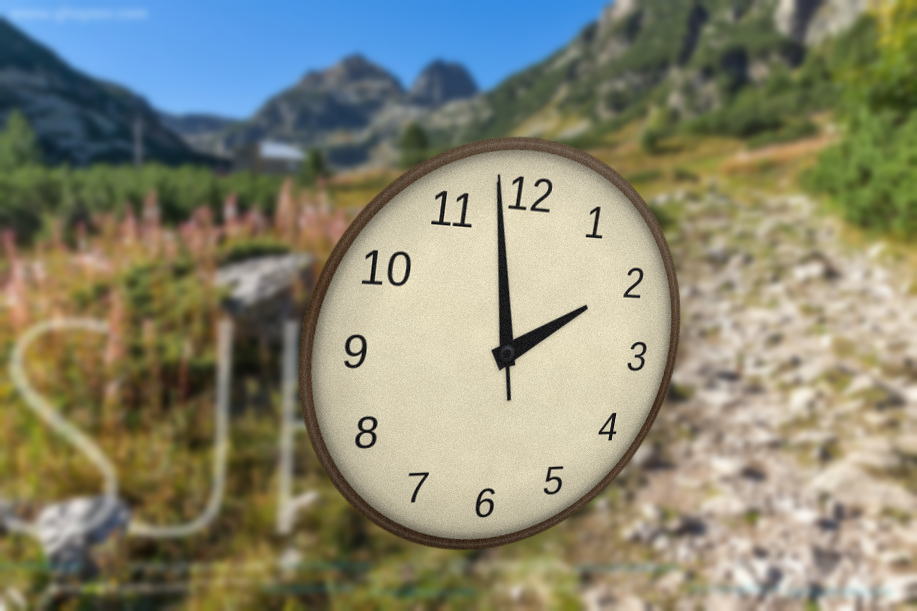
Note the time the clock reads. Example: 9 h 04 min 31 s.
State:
1 h 57 min 58 s
